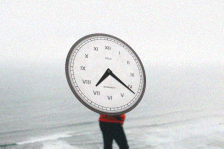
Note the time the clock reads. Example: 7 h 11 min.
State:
7 h 21 min
